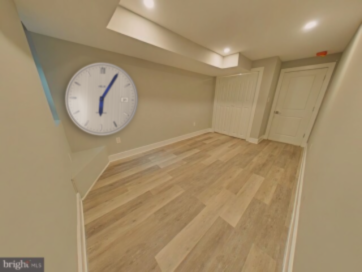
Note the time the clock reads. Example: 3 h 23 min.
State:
6 h 05 min
